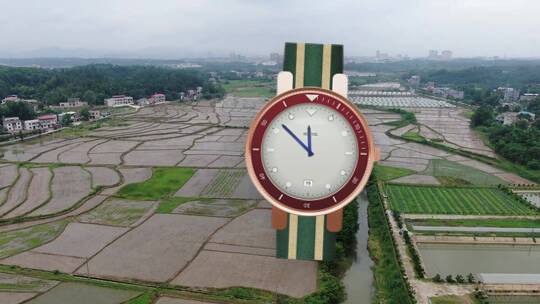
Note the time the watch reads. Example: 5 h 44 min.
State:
11 h 52 min
